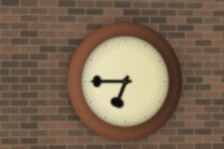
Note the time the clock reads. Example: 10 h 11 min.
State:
6 h 45 min
